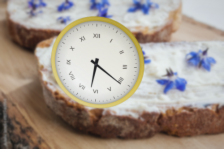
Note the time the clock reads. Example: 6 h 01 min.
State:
6 h 21 min
